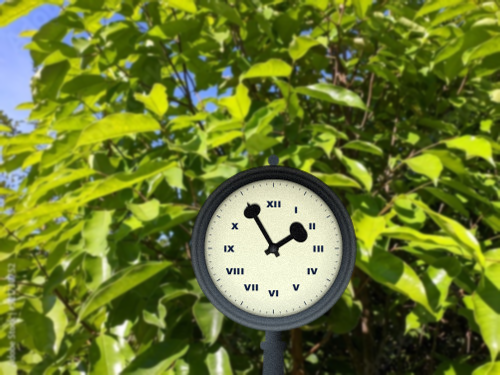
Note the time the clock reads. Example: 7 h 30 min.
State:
1 h 55 min
